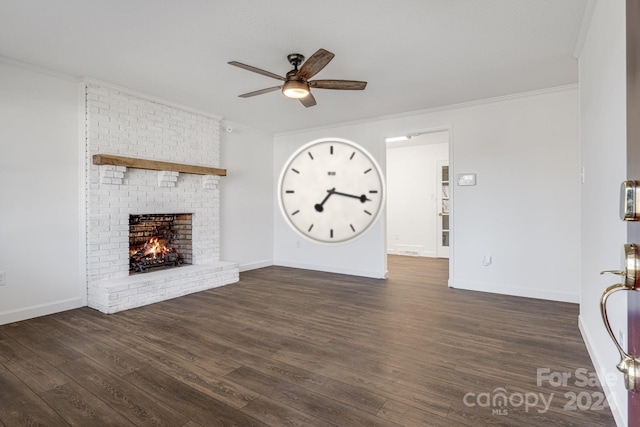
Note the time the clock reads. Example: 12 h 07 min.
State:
7 h 17 min
